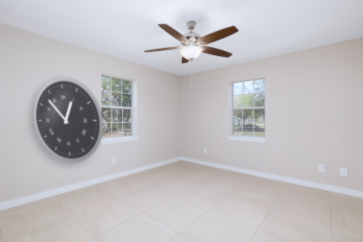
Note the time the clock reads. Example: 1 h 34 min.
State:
12 h 53 min
